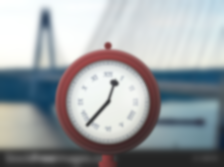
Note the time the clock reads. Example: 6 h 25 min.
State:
12 h 37 min
